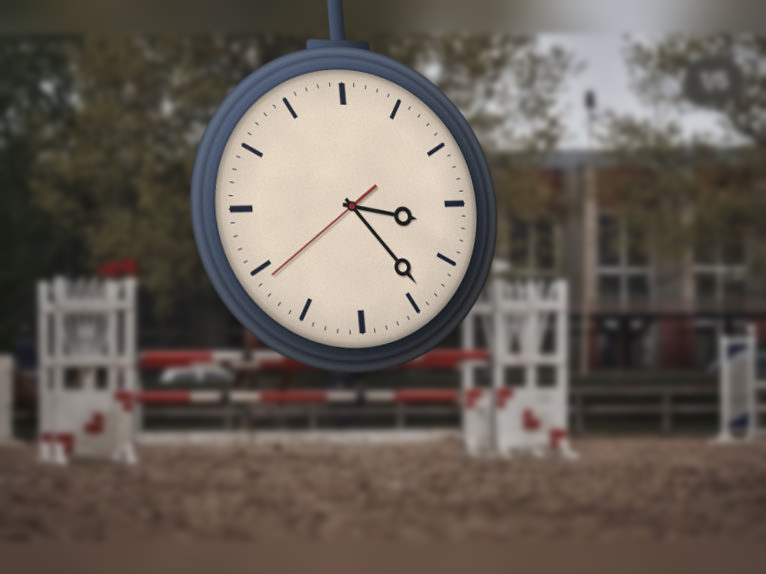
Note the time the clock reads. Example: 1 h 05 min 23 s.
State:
3 h 23 min 39 s
